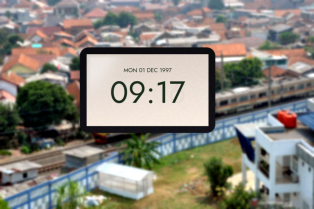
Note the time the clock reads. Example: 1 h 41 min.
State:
9 h 17 min
